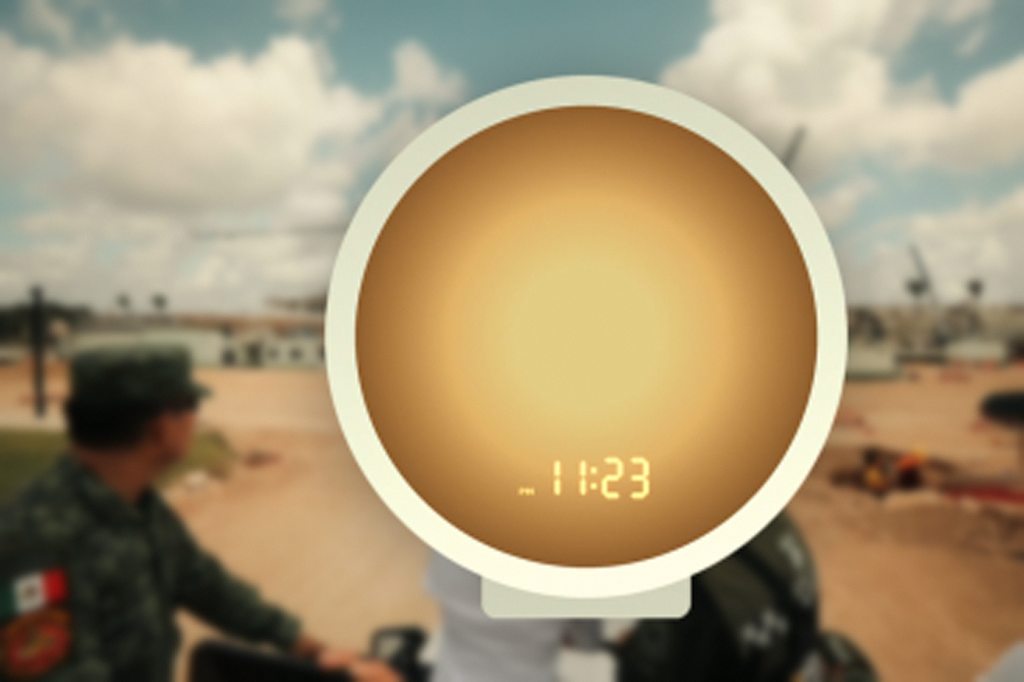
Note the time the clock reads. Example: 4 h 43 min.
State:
11 h 23 min
